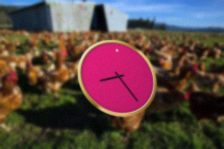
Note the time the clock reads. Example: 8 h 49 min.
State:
8 h 24 min
